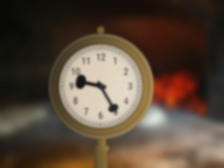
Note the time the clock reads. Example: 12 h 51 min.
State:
9 h 25 min
